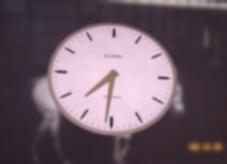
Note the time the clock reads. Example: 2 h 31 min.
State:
7 h 31 min
